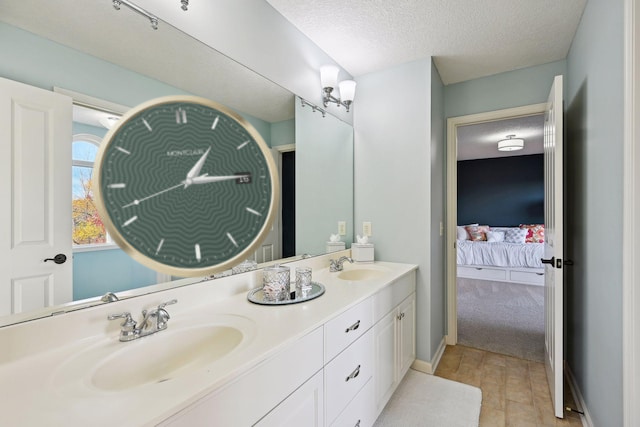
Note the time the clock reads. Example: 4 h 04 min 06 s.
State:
1 h 14 min 42 s
